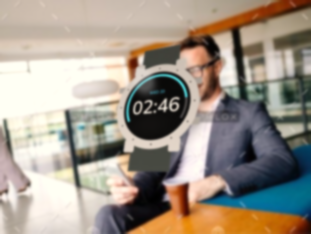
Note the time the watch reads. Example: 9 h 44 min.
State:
2 h 46 min
